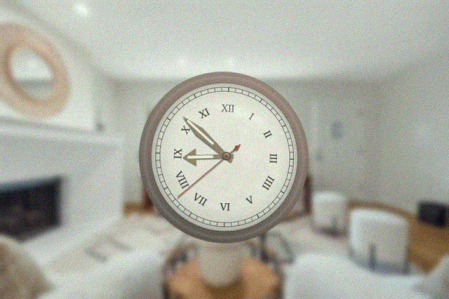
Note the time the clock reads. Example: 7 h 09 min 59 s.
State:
8 h 51 min 38 s
